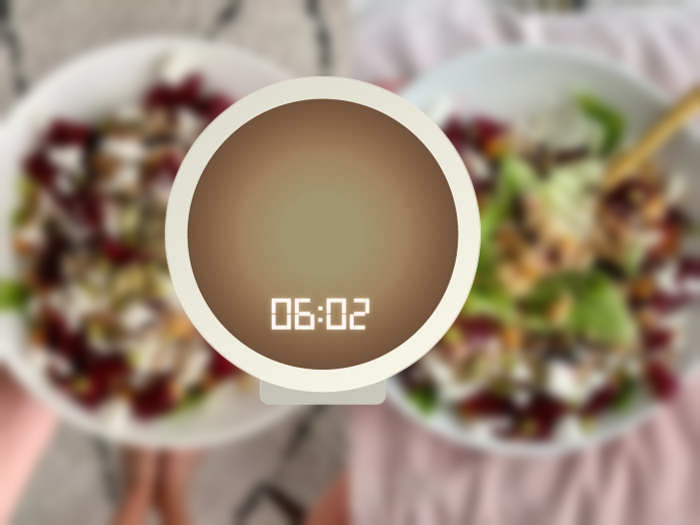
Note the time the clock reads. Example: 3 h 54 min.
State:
6 h 02 min
